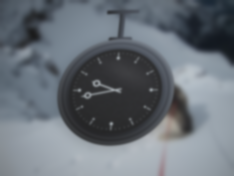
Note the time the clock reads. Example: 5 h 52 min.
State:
9 h 43 min
